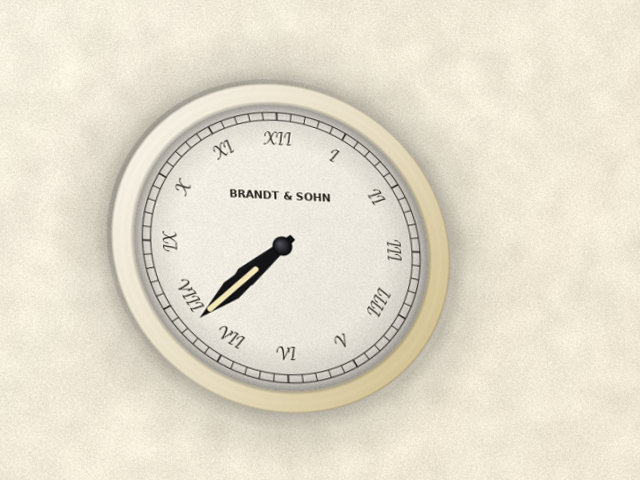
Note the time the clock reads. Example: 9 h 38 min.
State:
7 h 38 min
